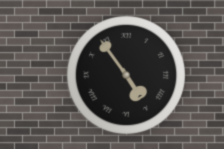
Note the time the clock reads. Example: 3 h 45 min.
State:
4 h 54 min
